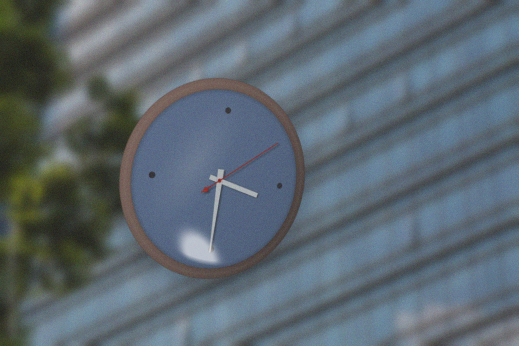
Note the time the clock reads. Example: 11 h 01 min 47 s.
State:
3 h 30 min 09 s
